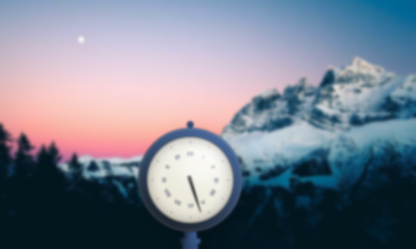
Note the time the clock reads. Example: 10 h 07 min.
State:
5 h 27 min
